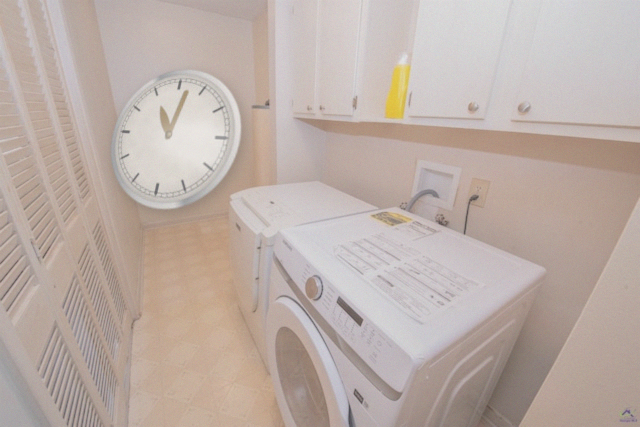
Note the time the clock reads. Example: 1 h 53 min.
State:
11 h 02 min
